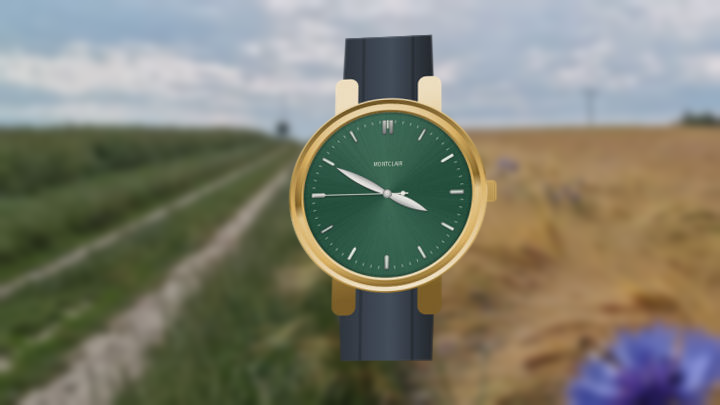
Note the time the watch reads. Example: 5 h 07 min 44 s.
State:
3 h 49 min 45 s
